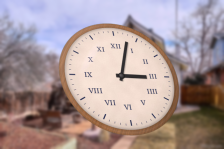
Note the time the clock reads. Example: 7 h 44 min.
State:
3 h 03 min
